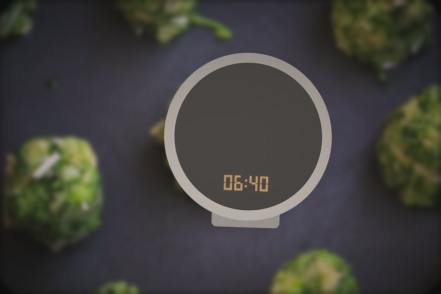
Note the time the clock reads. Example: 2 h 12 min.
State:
6 h 40 min
